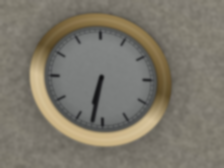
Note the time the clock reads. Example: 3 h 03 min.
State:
6 h 32 min
